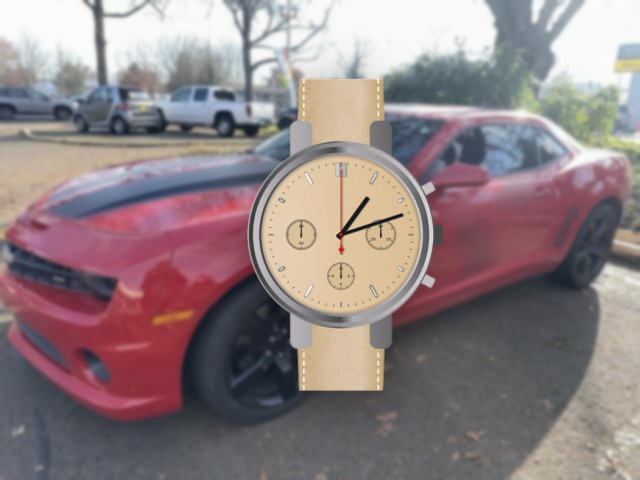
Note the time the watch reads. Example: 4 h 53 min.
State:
1 h 12 min
